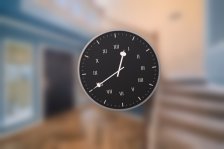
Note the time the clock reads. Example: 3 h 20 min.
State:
12 h 40 min
